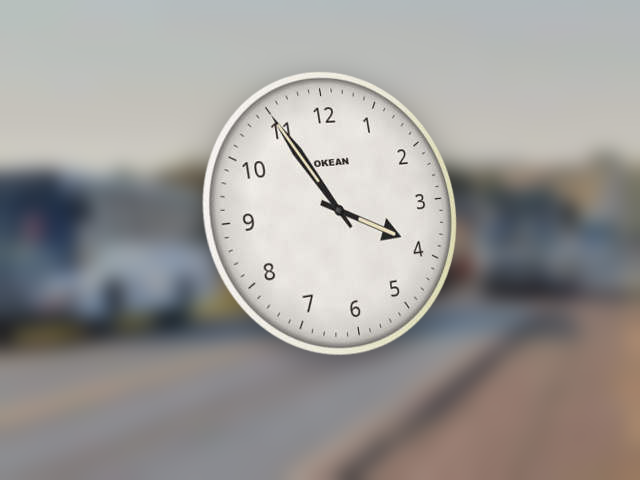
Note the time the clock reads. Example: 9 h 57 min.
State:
3 h 55 min
